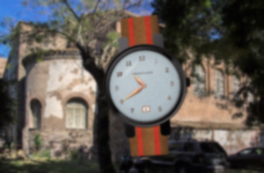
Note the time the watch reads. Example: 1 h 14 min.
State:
10 h 40 min
